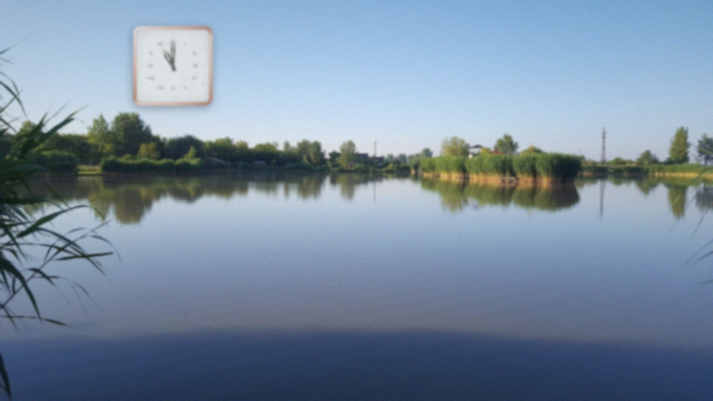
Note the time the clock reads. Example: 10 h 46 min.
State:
11 h 00 min
